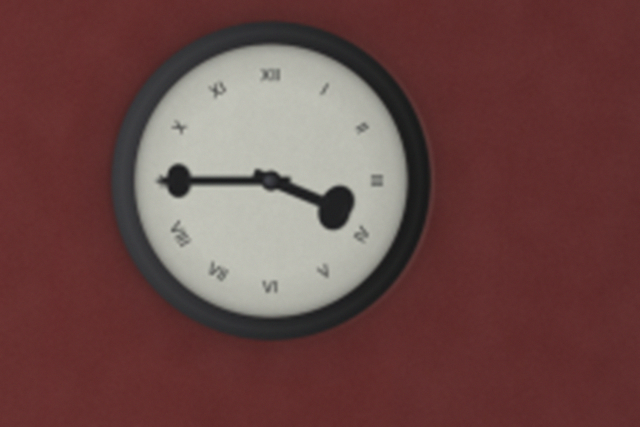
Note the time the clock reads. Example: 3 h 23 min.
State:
3 h 45 min
